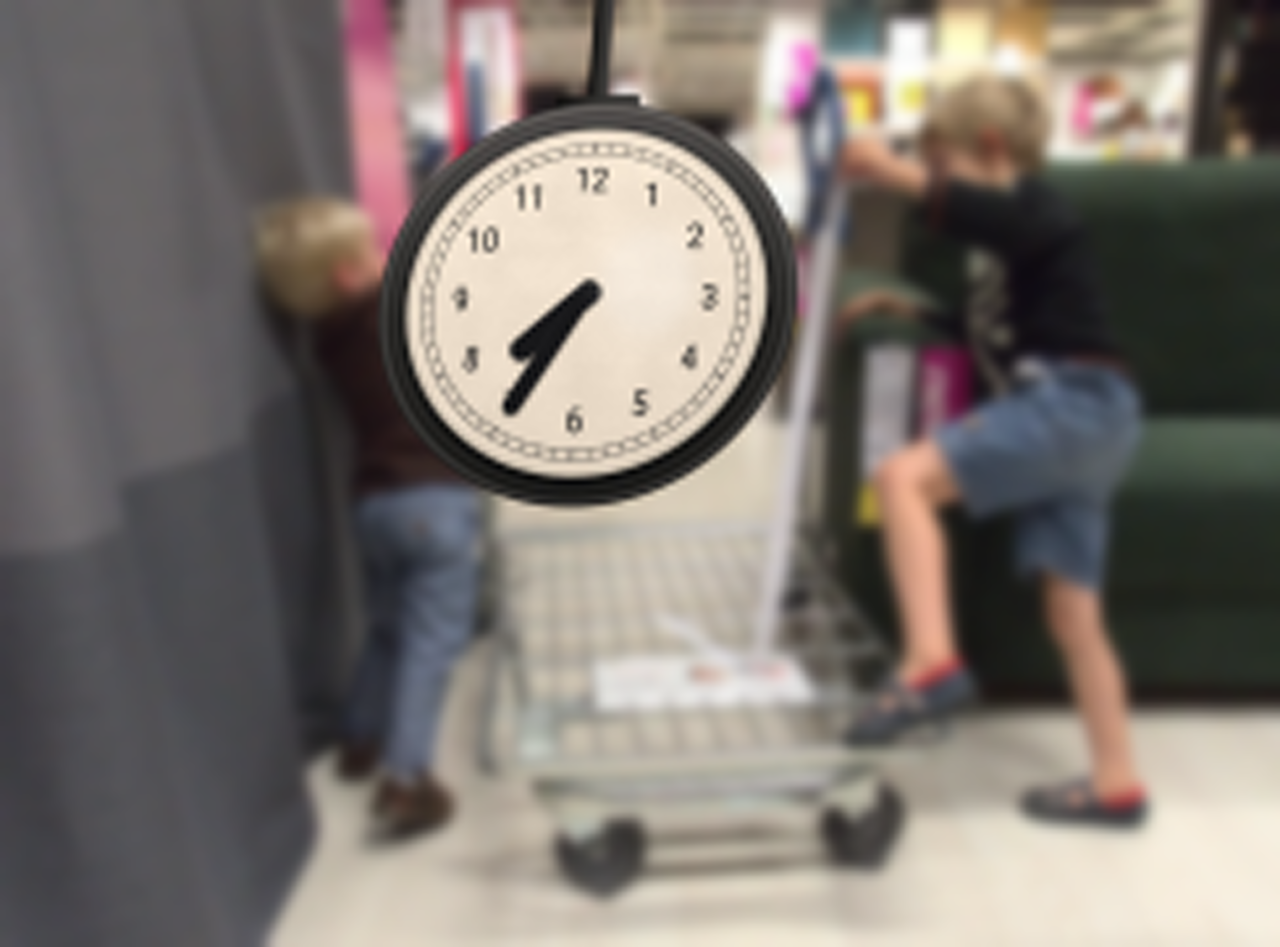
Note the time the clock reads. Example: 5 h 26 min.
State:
7 h 35 min
